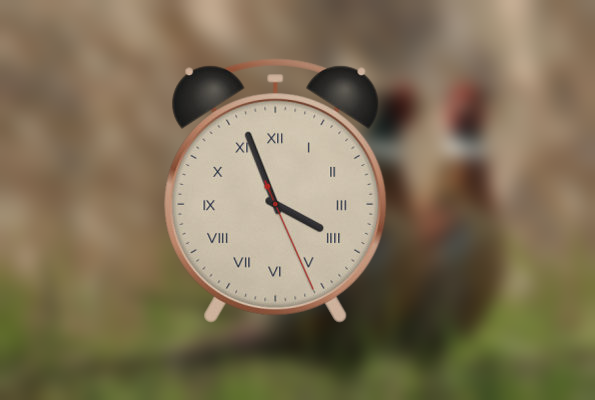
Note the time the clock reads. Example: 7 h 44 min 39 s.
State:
3 h 56 min 26 s
